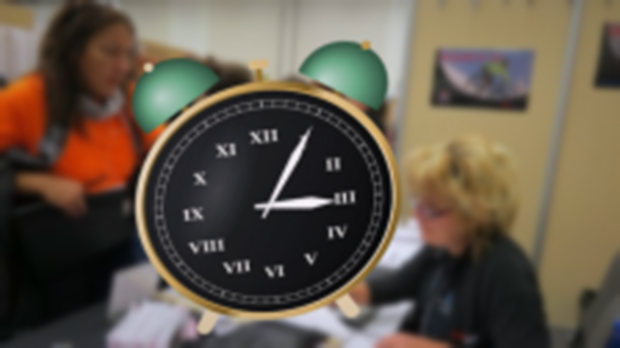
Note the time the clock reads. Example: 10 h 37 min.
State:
3 h 05 min
